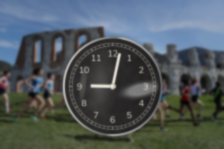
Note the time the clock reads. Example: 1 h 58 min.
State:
9 h 02 min
